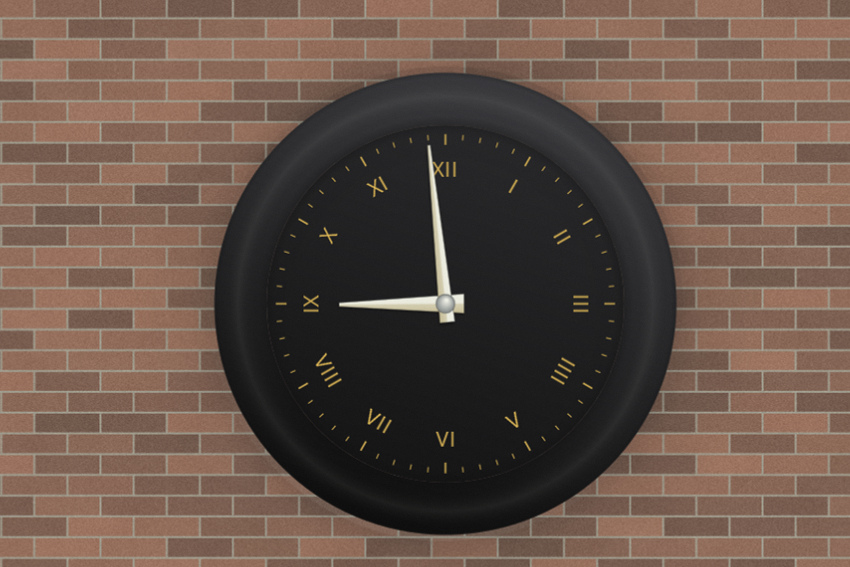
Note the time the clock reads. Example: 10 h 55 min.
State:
8 h 59 min
